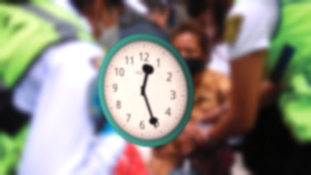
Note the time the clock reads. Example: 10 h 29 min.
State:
12 h 26 min
